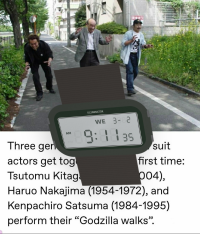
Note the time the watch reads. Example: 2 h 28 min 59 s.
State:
9 h 11 min 35 s
